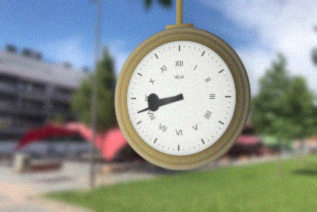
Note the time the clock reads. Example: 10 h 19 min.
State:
8 h 42 min
